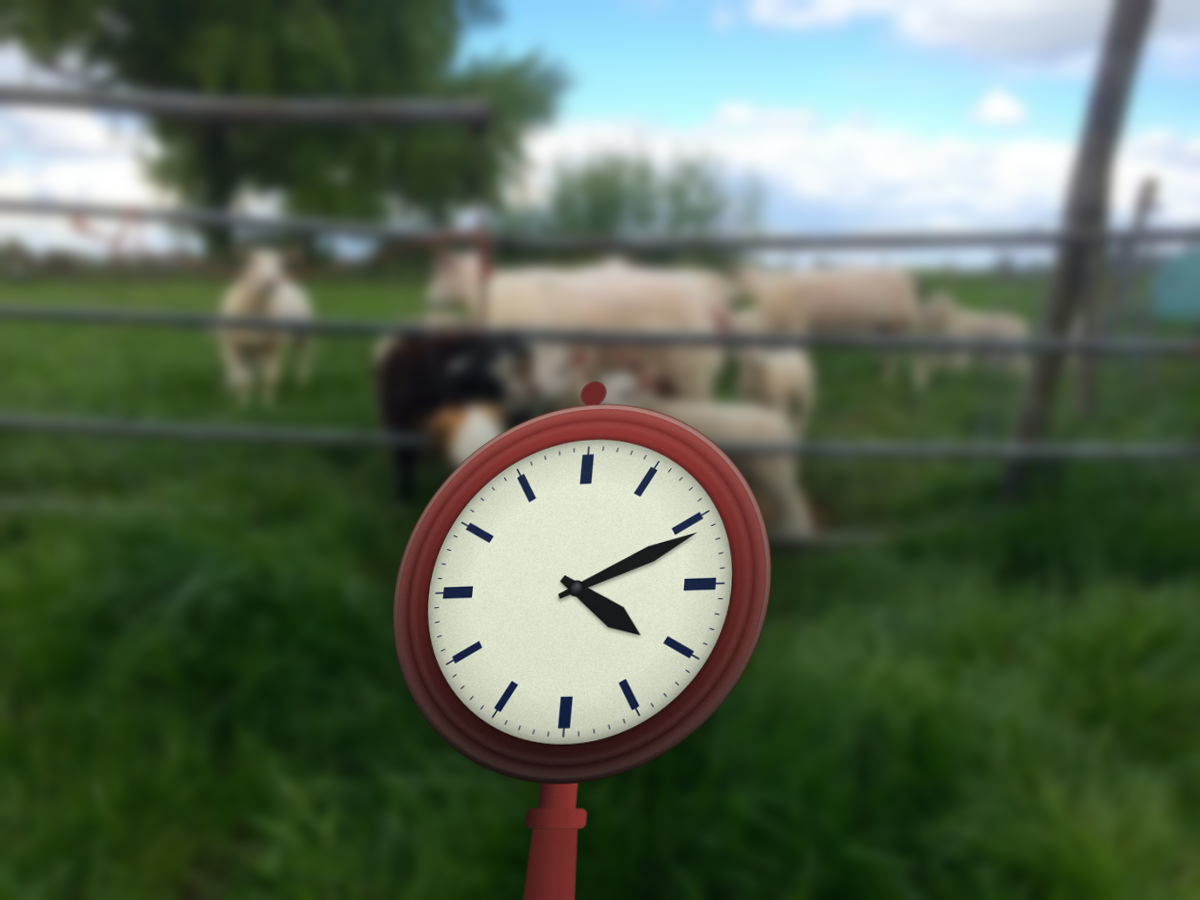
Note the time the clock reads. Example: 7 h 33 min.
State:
4 h 11 min
